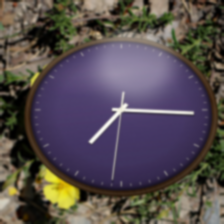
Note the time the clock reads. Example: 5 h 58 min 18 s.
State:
7 h 15 min 31 s
